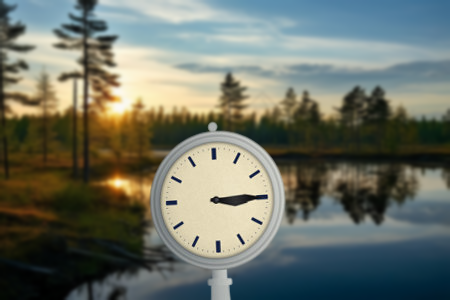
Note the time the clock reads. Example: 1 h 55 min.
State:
3 h 15 min
